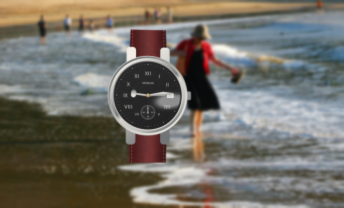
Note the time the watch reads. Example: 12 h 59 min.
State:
9 h 14 min
